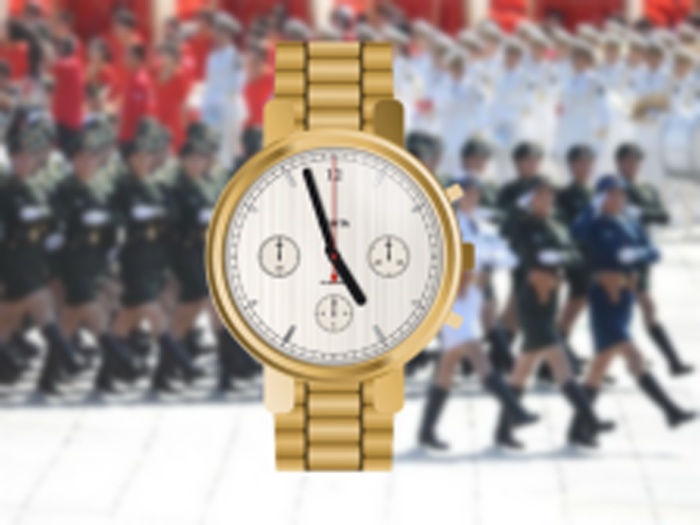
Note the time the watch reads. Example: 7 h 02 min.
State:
4 h 57 min
